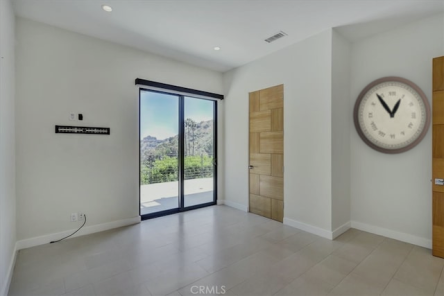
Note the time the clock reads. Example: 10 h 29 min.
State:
12 h 54 min
